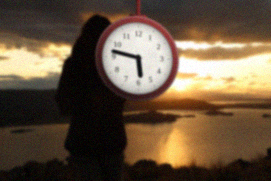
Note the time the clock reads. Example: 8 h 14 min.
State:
5 h 47 min
